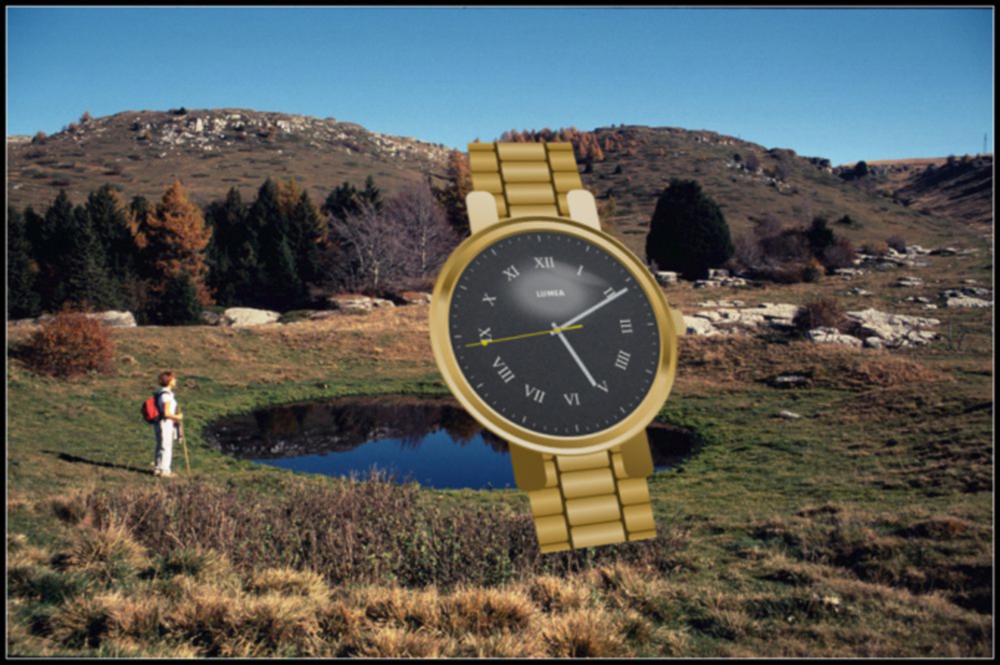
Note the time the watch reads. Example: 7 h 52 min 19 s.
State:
5 h 10 min 44 s
